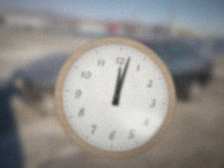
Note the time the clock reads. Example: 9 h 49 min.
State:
12 h 02 min
